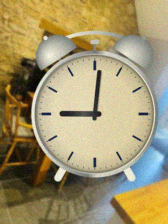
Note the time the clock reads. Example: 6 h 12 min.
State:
9 h 01 min
